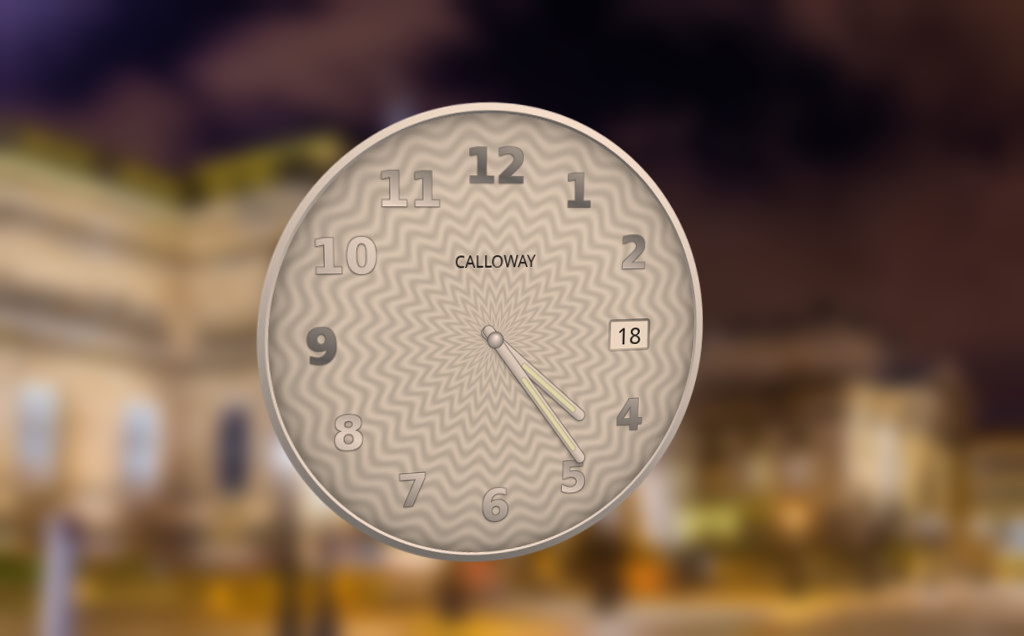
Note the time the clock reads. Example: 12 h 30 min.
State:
4 h 24 min
